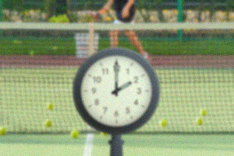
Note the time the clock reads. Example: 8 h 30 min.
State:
2 h 00 min
